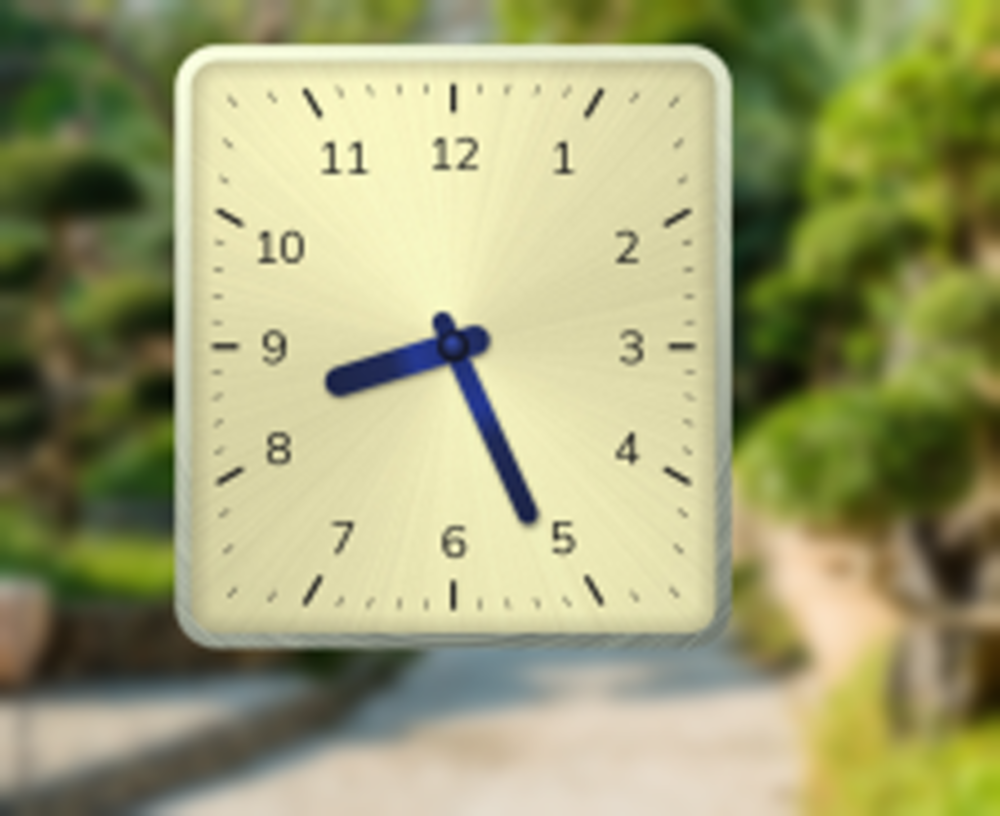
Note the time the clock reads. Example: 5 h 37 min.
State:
8 h 26 min
